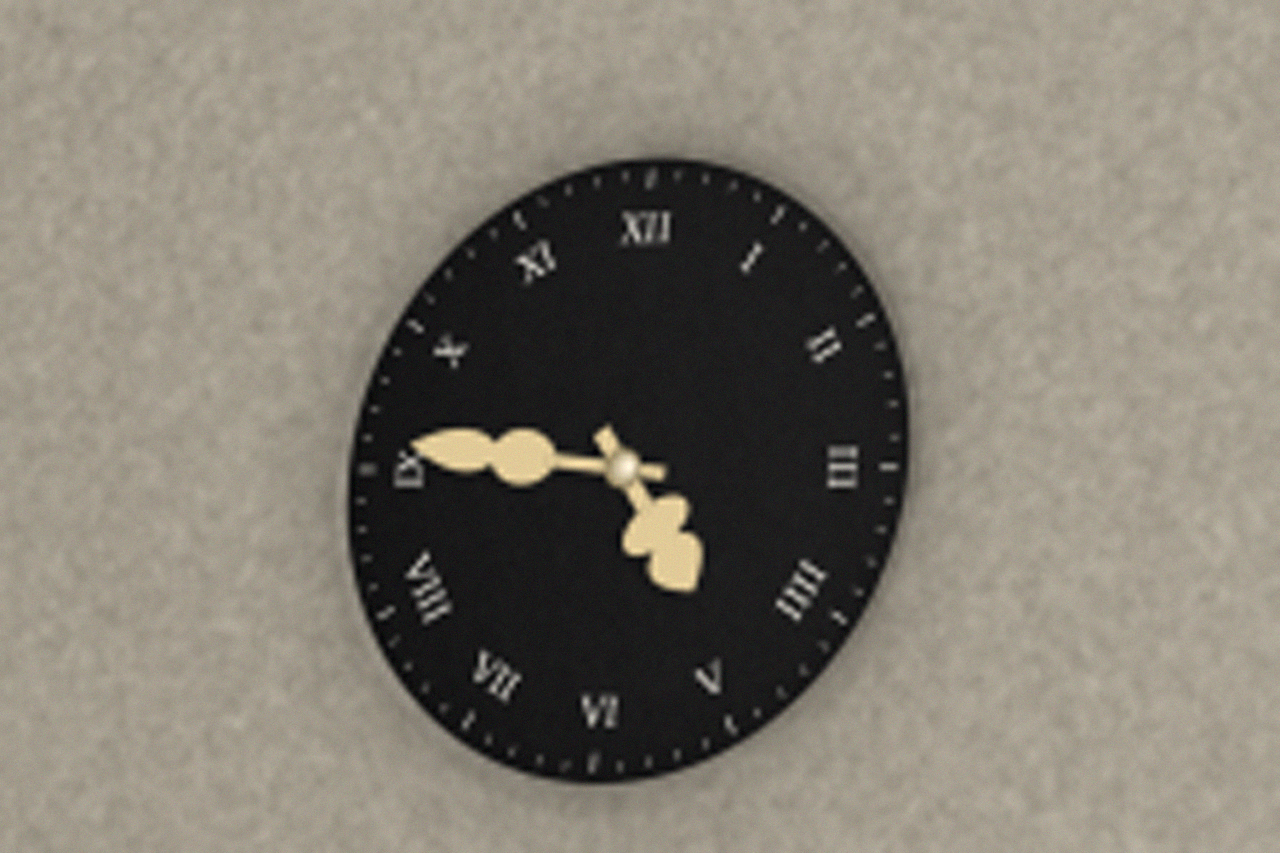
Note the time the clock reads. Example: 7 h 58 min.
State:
4 h 46 min
